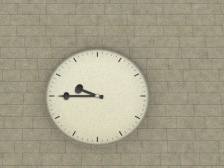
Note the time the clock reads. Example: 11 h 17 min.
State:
9 h 45 min
